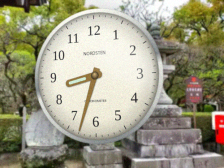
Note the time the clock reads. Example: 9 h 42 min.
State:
8 h 33 min
